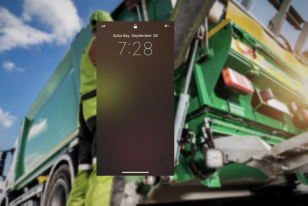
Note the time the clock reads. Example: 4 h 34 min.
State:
7 h 28 min
